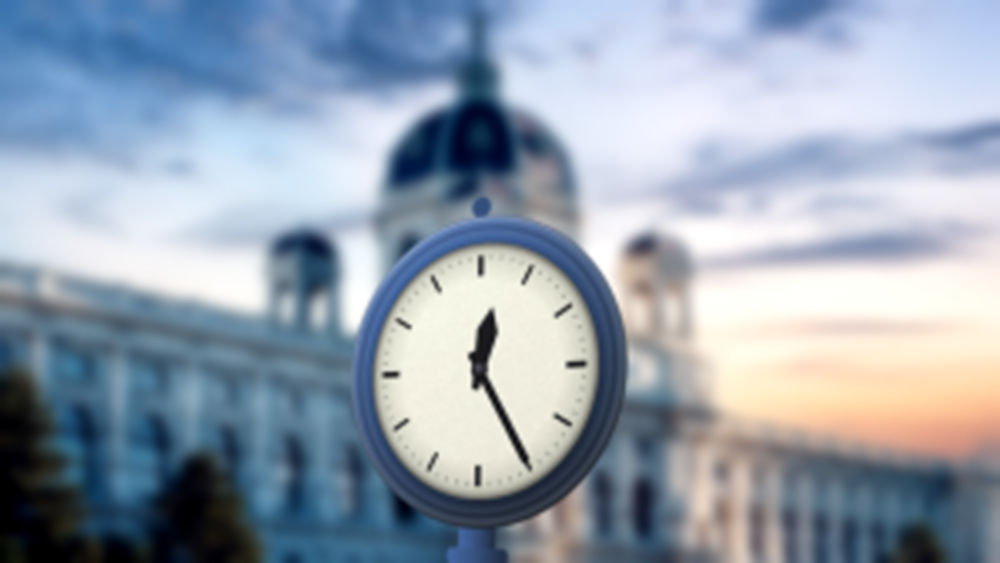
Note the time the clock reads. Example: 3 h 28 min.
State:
12 h 25 min
